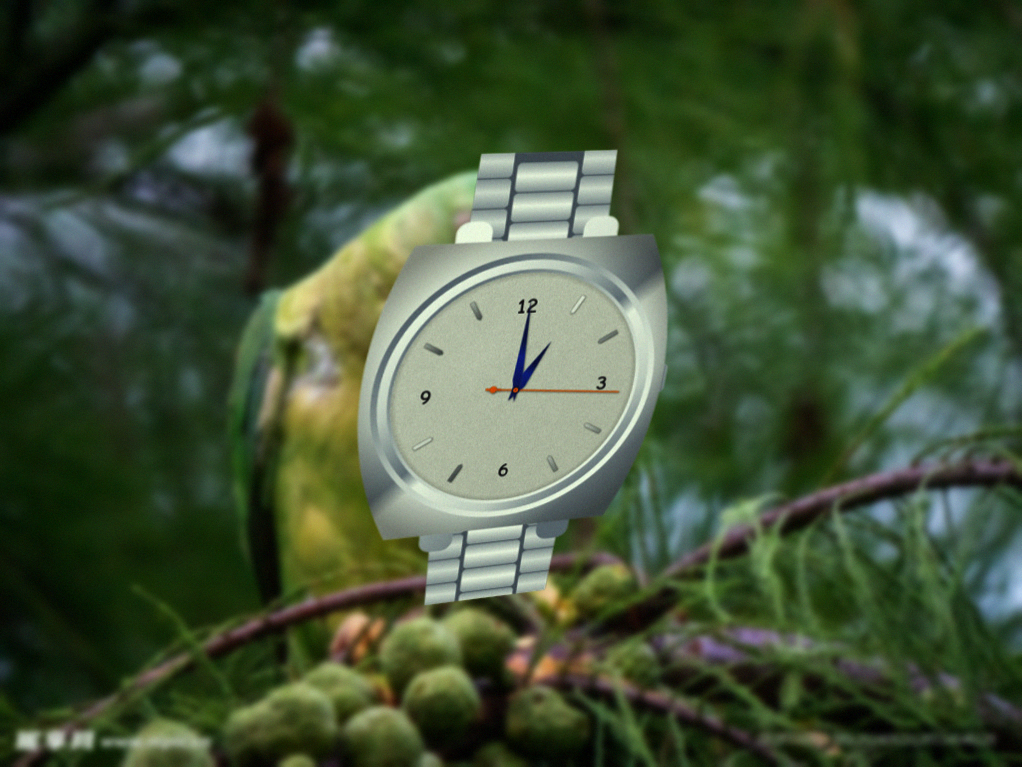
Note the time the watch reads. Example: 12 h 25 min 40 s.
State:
1 h 00 min 16 s
